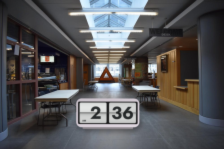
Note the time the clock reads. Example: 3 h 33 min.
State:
2 h 36 min
